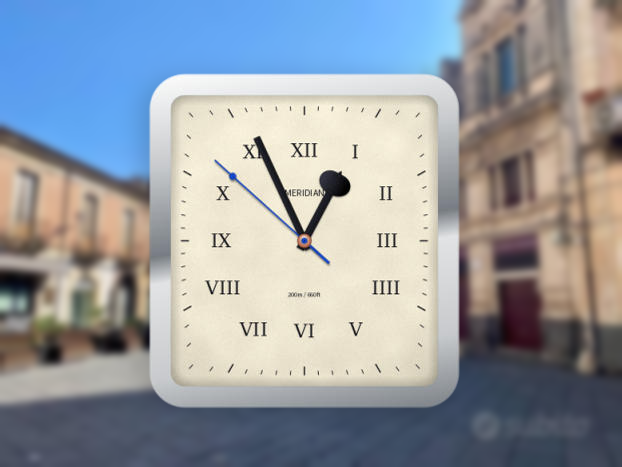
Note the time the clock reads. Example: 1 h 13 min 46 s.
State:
12 h 55 min 52 s
